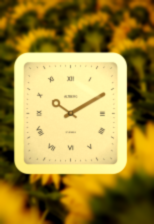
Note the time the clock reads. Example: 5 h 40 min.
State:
10 h 10 min
